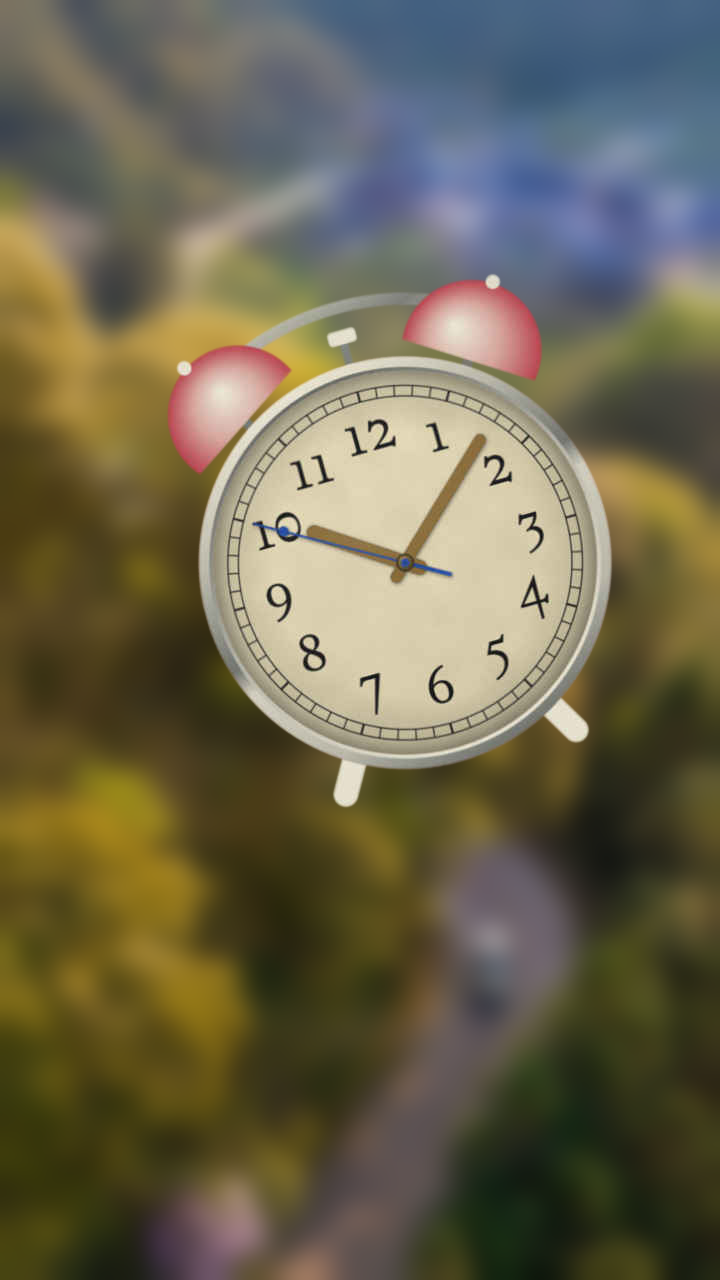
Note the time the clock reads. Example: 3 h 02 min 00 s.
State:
10 h 07 min 50 s
